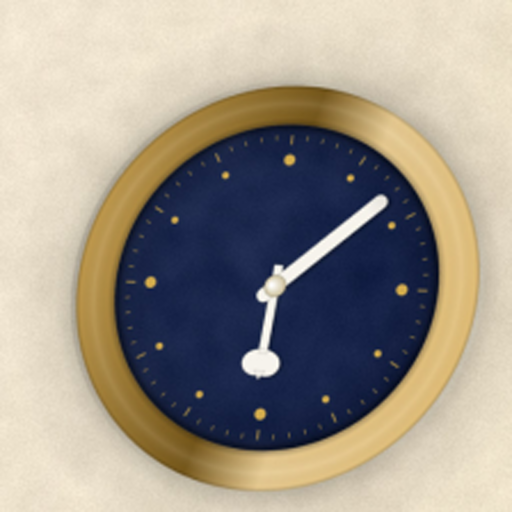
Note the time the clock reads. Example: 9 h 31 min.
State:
6 h 08 min
